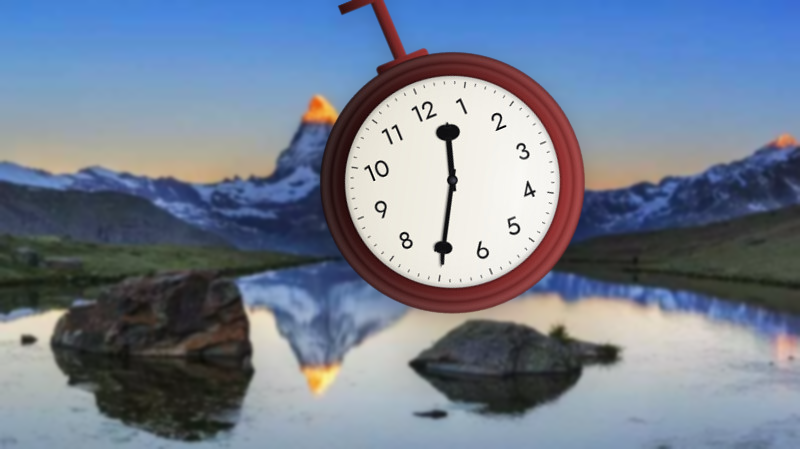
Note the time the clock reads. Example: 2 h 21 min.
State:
12 h 35 min
